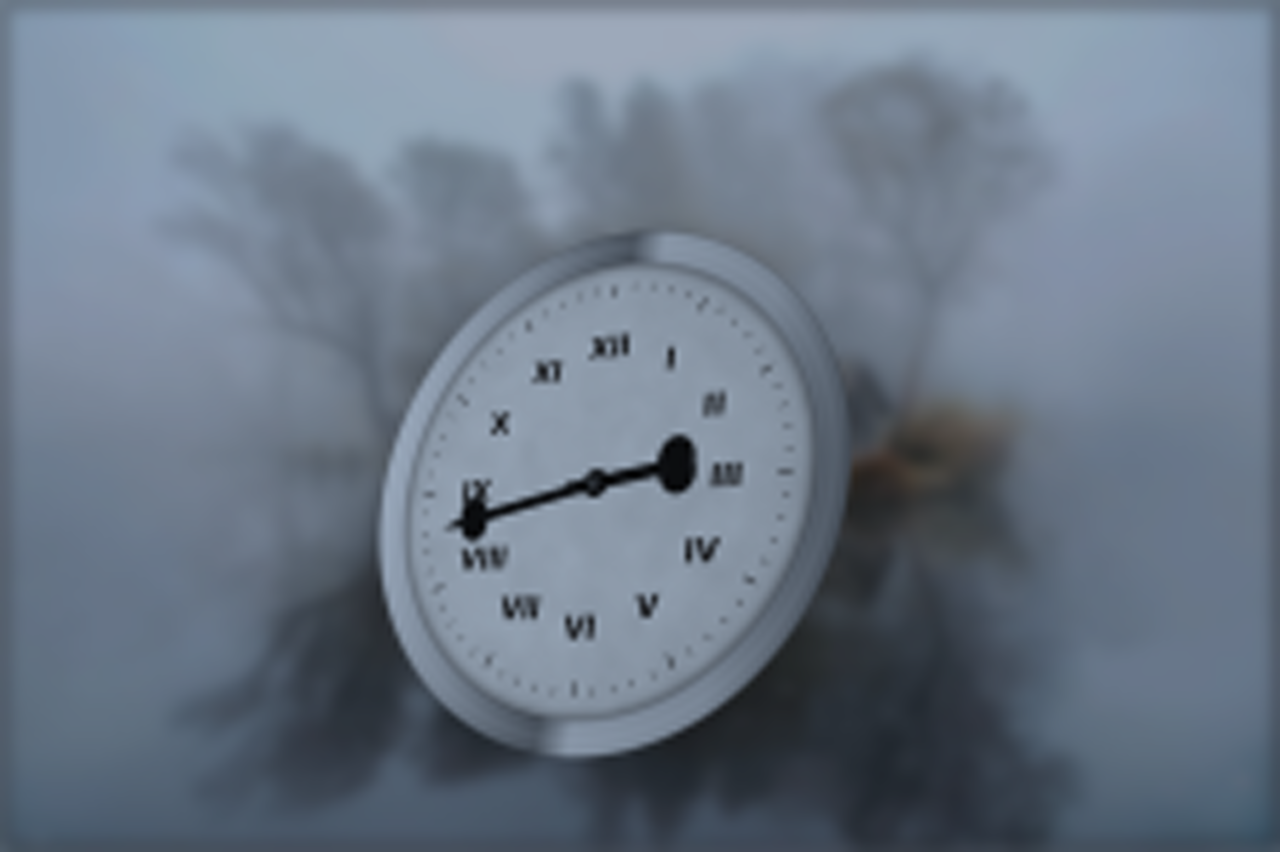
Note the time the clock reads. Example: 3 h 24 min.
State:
2 h 43 min
